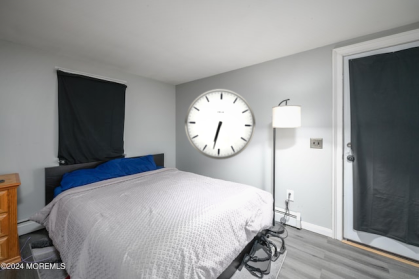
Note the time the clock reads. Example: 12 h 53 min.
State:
6 h 32 min
